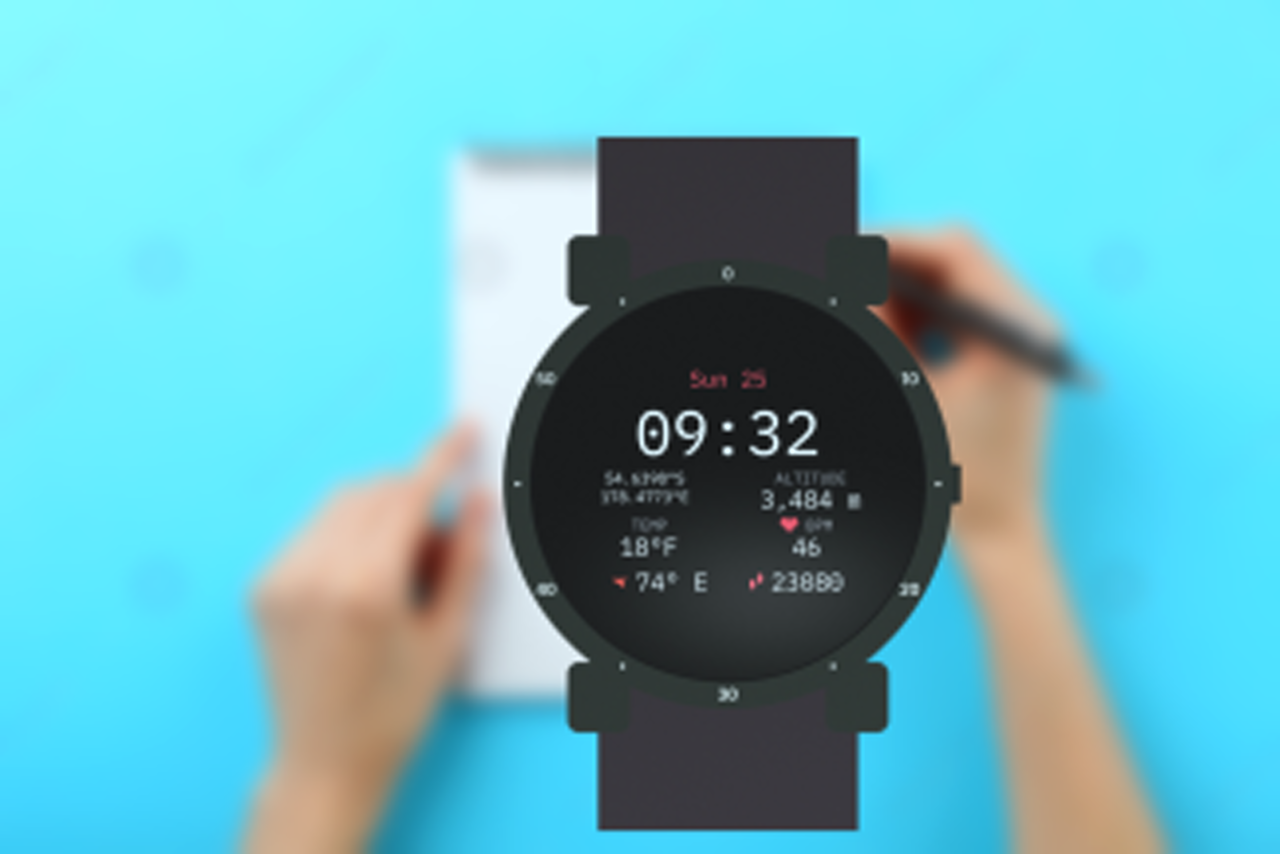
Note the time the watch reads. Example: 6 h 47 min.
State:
9 h 32 min
